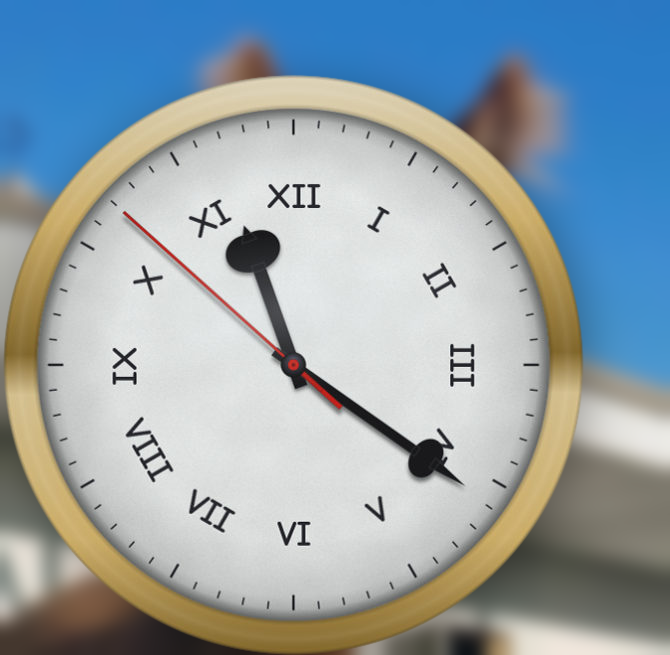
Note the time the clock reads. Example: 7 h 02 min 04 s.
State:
11 h 20 min 52 s
